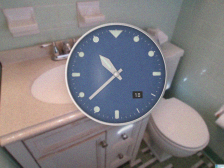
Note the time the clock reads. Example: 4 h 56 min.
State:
10 h 38 min
